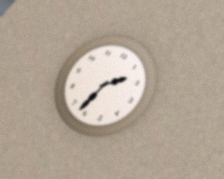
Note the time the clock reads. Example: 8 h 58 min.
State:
1 h 32 min
